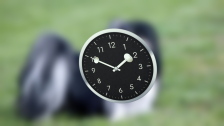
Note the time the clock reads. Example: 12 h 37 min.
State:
1 h 50 min
